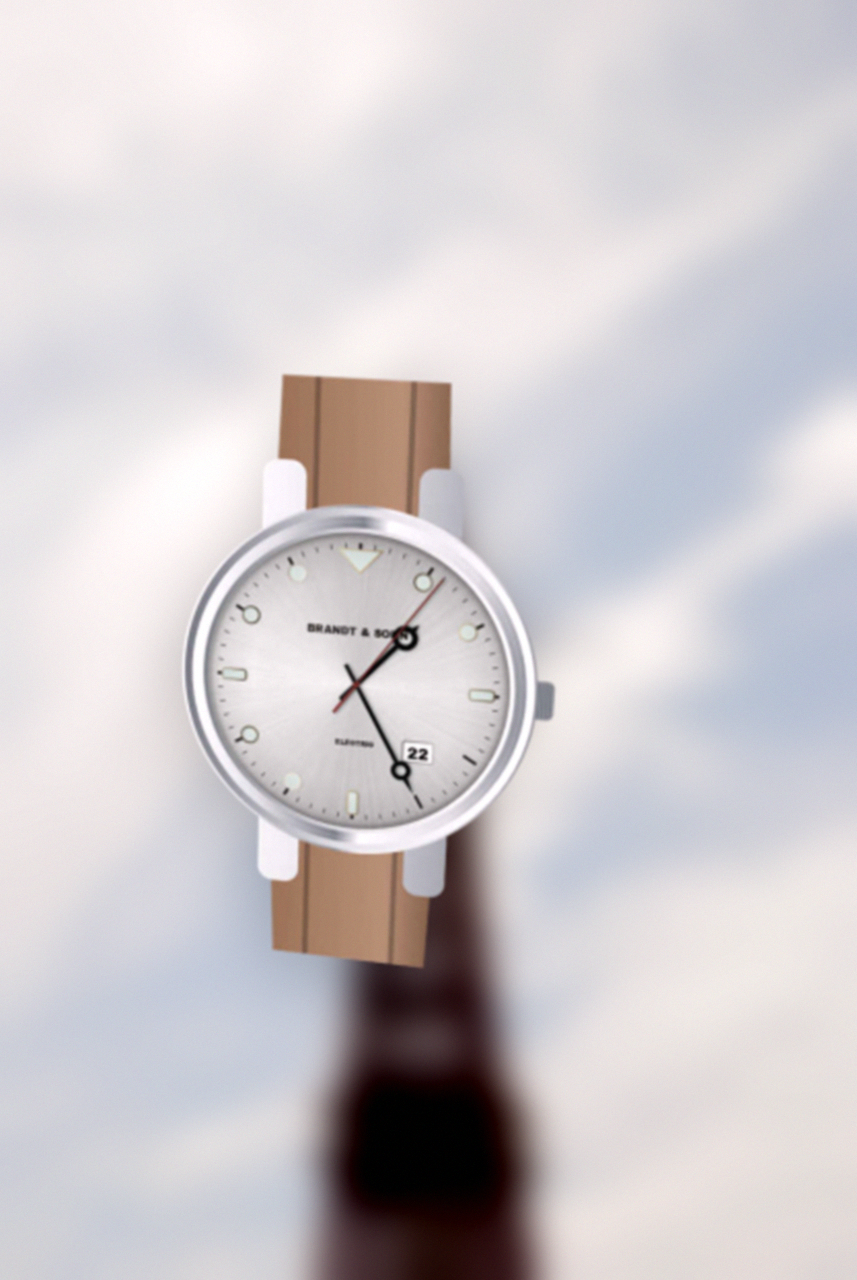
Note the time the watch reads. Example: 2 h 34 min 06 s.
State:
1 h 25 min 06 s
